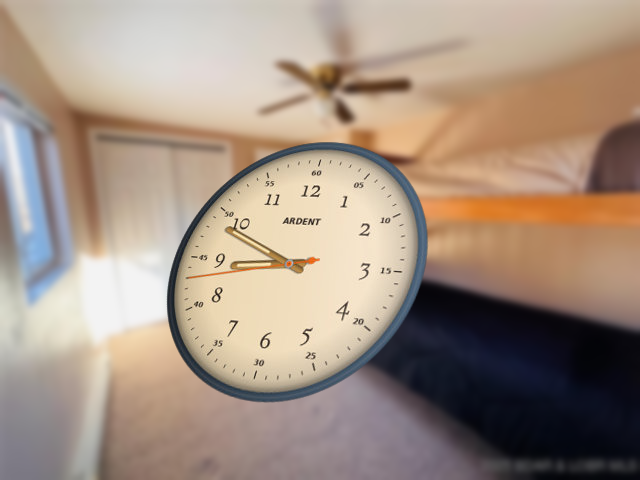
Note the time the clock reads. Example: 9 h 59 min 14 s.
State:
8 h 48 min 43 s
